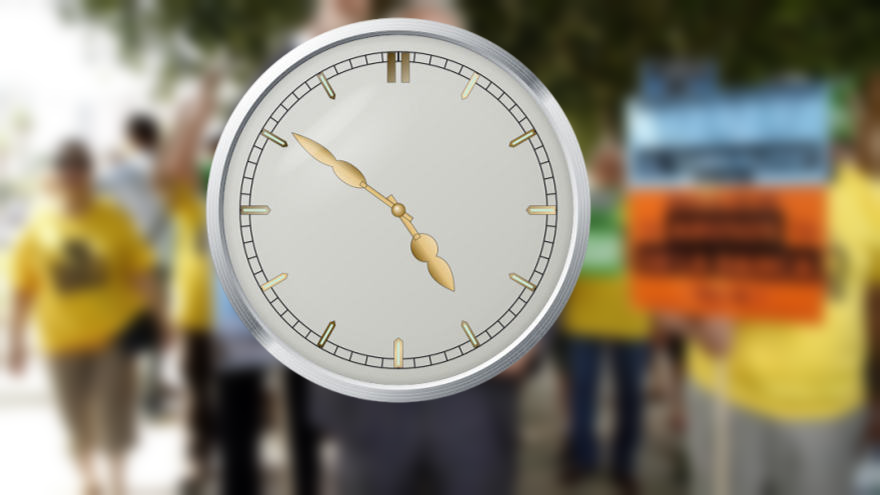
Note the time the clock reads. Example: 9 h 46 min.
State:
4 h 51 min
